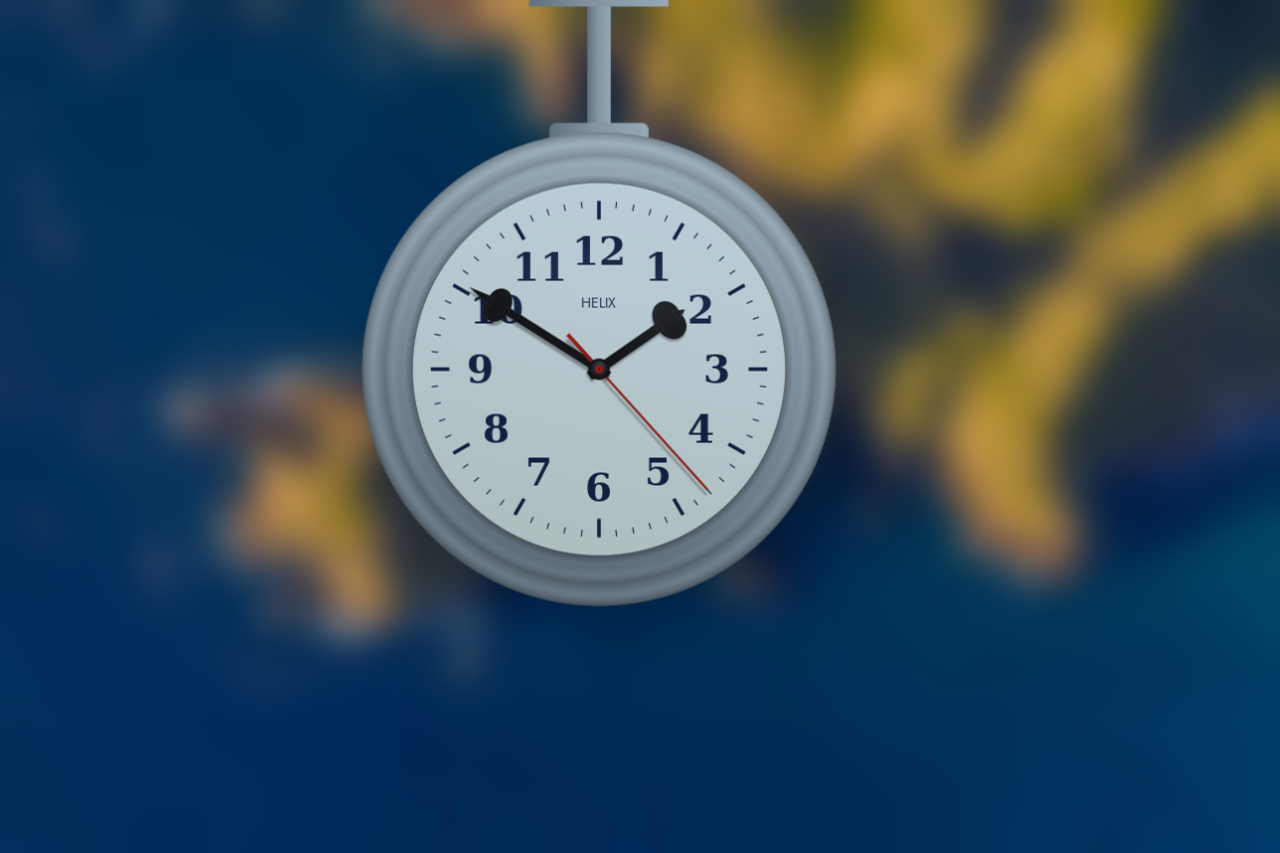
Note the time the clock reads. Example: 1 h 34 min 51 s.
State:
1 h 50 min 23 s
